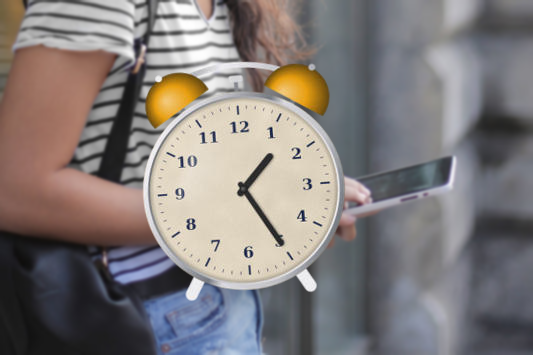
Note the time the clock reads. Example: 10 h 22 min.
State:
1 h 25 min
